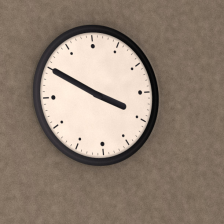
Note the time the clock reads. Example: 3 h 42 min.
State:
3 h 50 min
